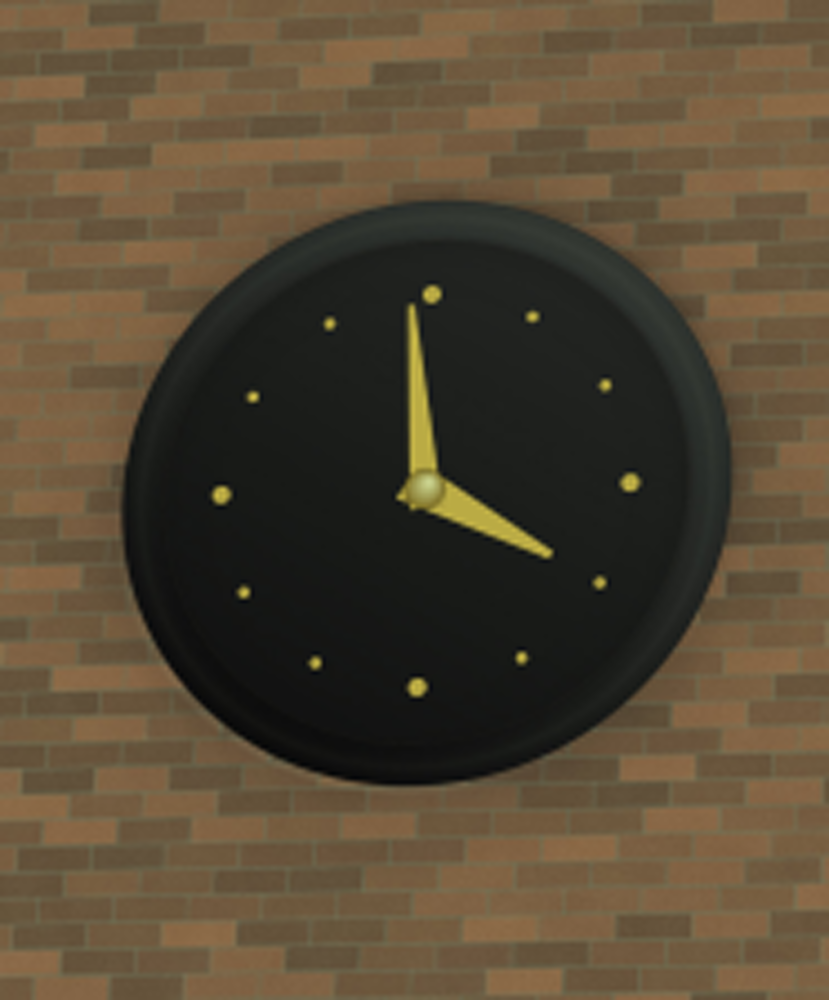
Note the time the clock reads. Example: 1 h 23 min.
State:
3 h 59 min
